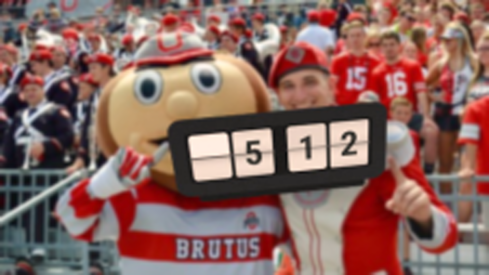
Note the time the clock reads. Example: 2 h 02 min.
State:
5 h 12 min
